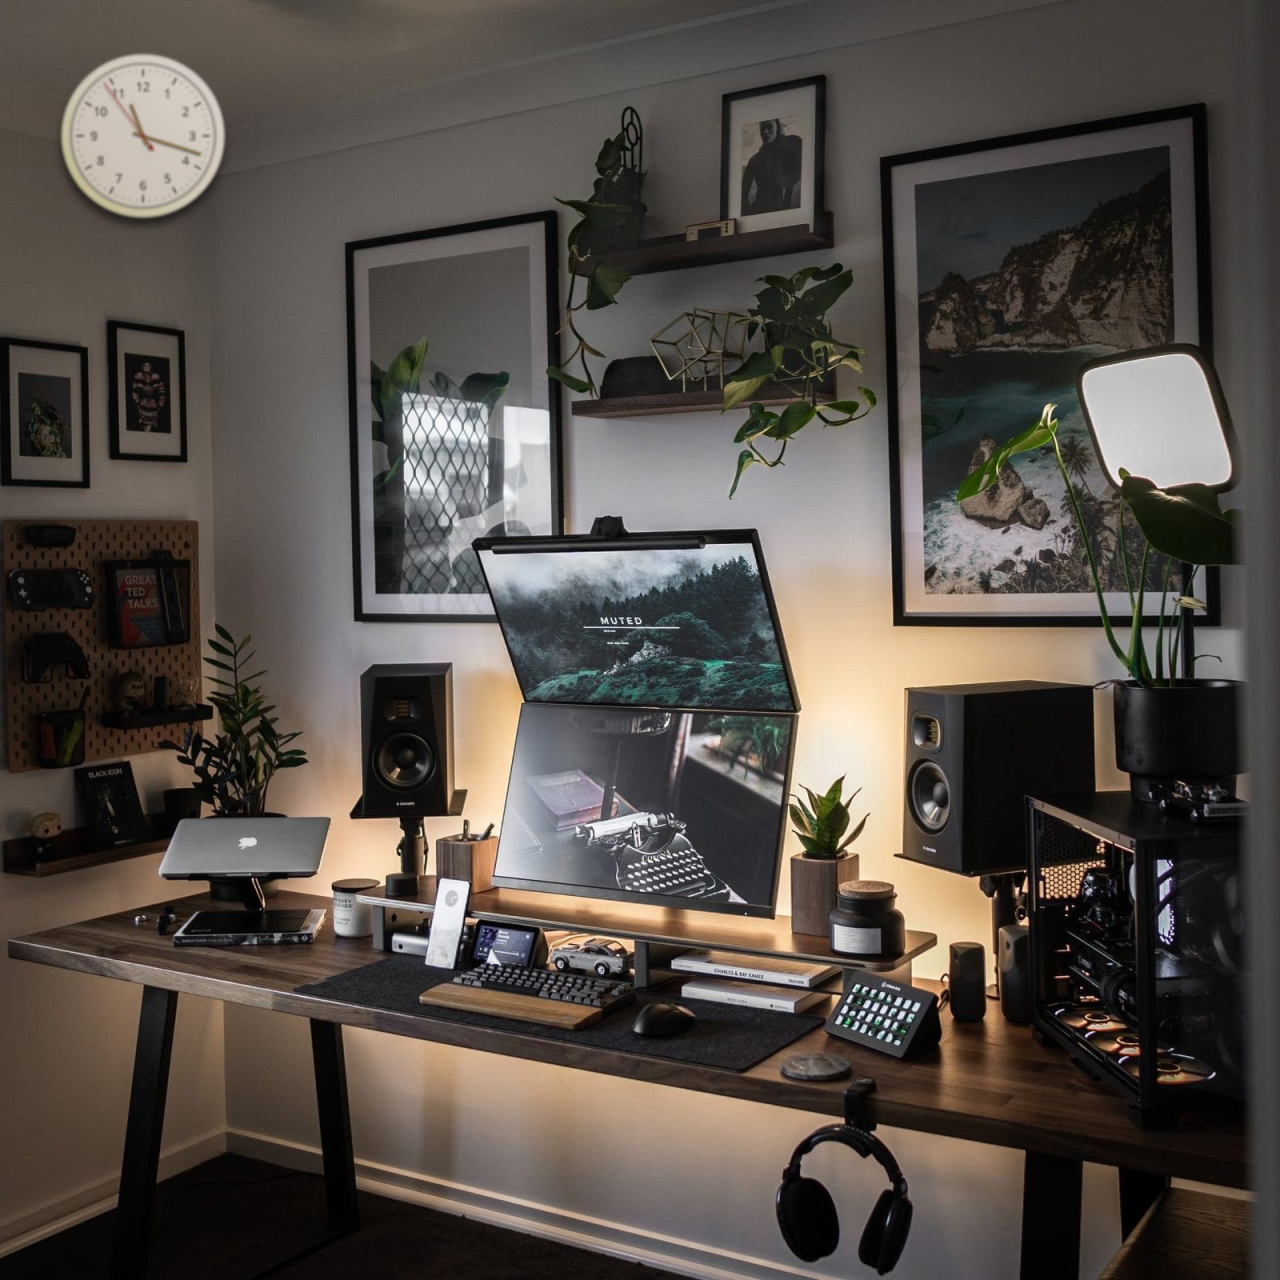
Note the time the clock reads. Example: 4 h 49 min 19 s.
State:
11 h 17 min 54 s
